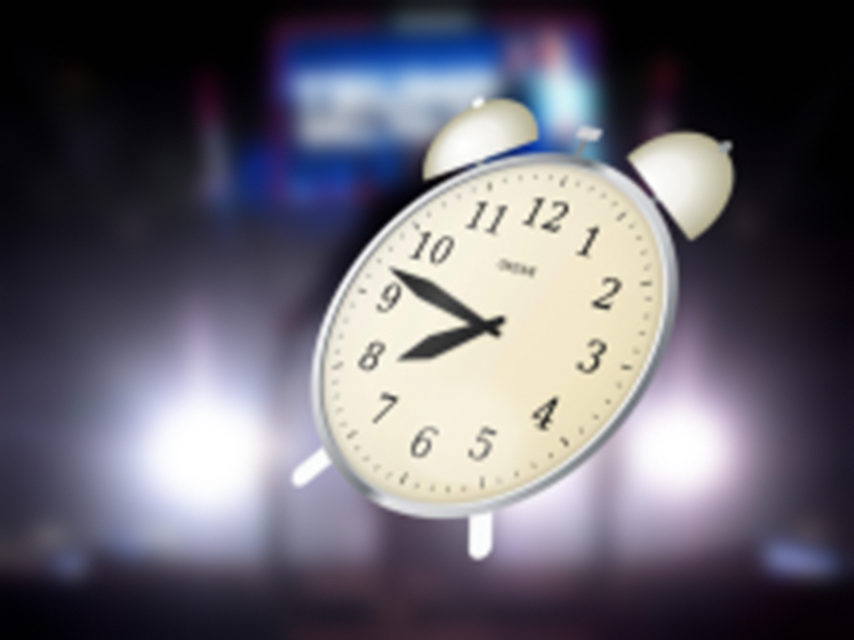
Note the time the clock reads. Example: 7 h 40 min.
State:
7 h 47 min
